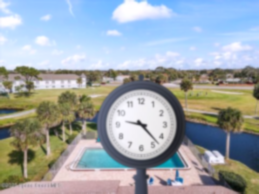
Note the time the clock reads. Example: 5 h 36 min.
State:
9 h 23 min
